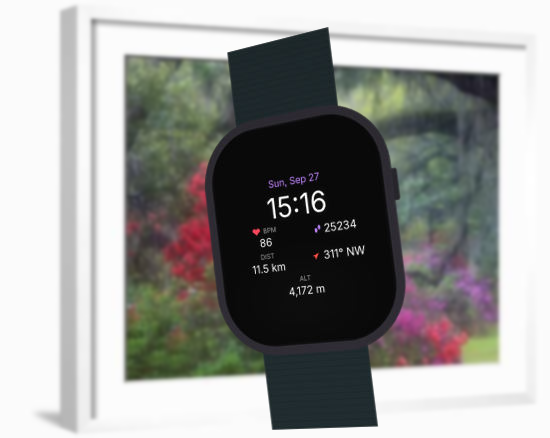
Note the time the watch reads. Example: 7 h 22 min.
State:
15 h 16 min
